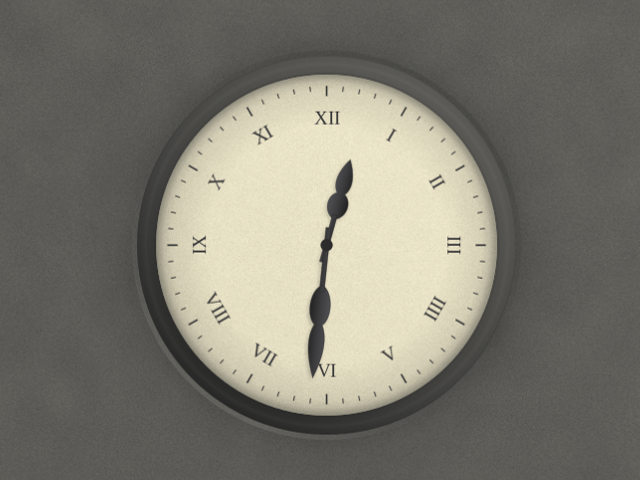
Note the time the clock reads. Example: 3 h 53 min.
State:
12 h 31 min
